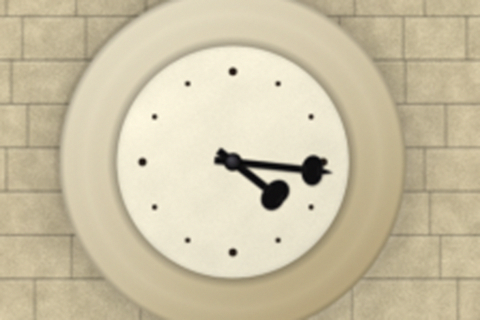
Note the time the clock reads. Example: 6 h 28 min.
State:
4 h 16 min
